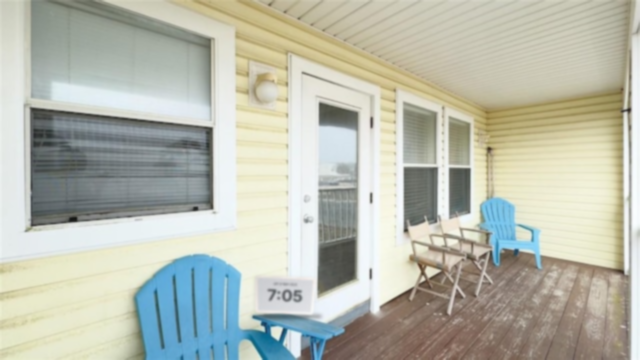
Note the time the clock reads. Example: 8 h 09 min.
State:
7 h 05 min
